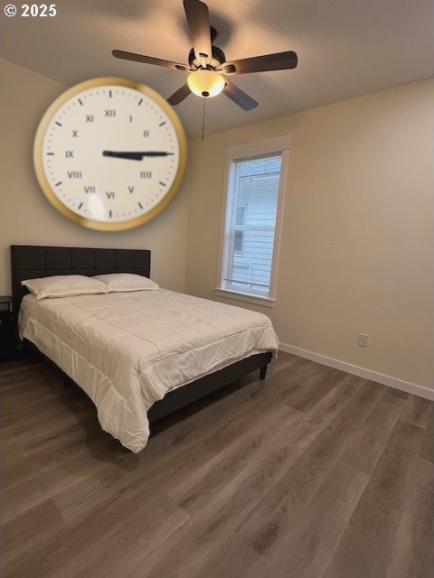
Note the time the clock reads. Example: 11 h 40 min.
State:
3 h 15 min
